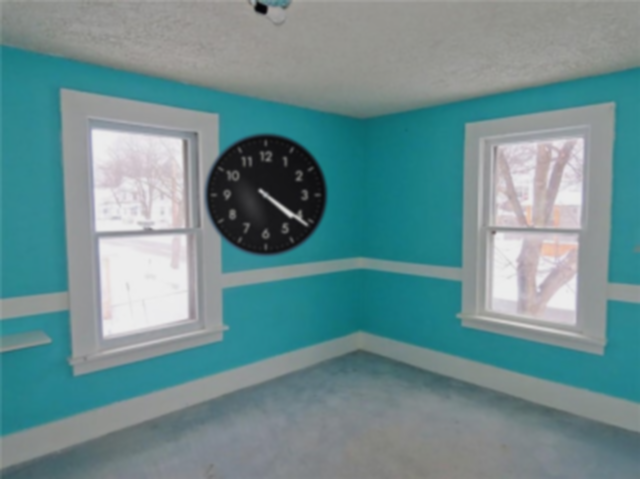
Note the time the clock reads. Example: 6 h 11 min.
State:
4 h 21 min
